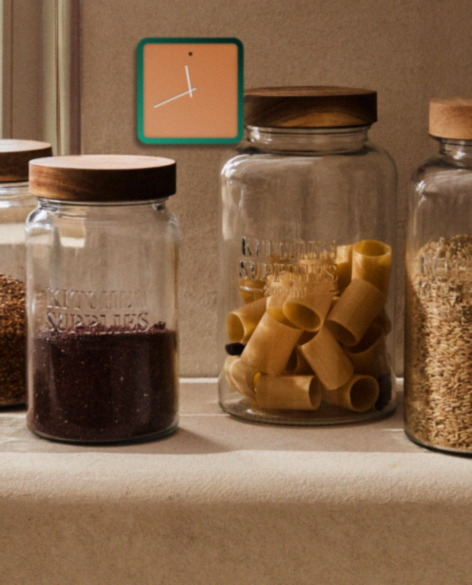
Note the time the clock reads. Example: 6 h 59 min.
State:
11 h 41 min
